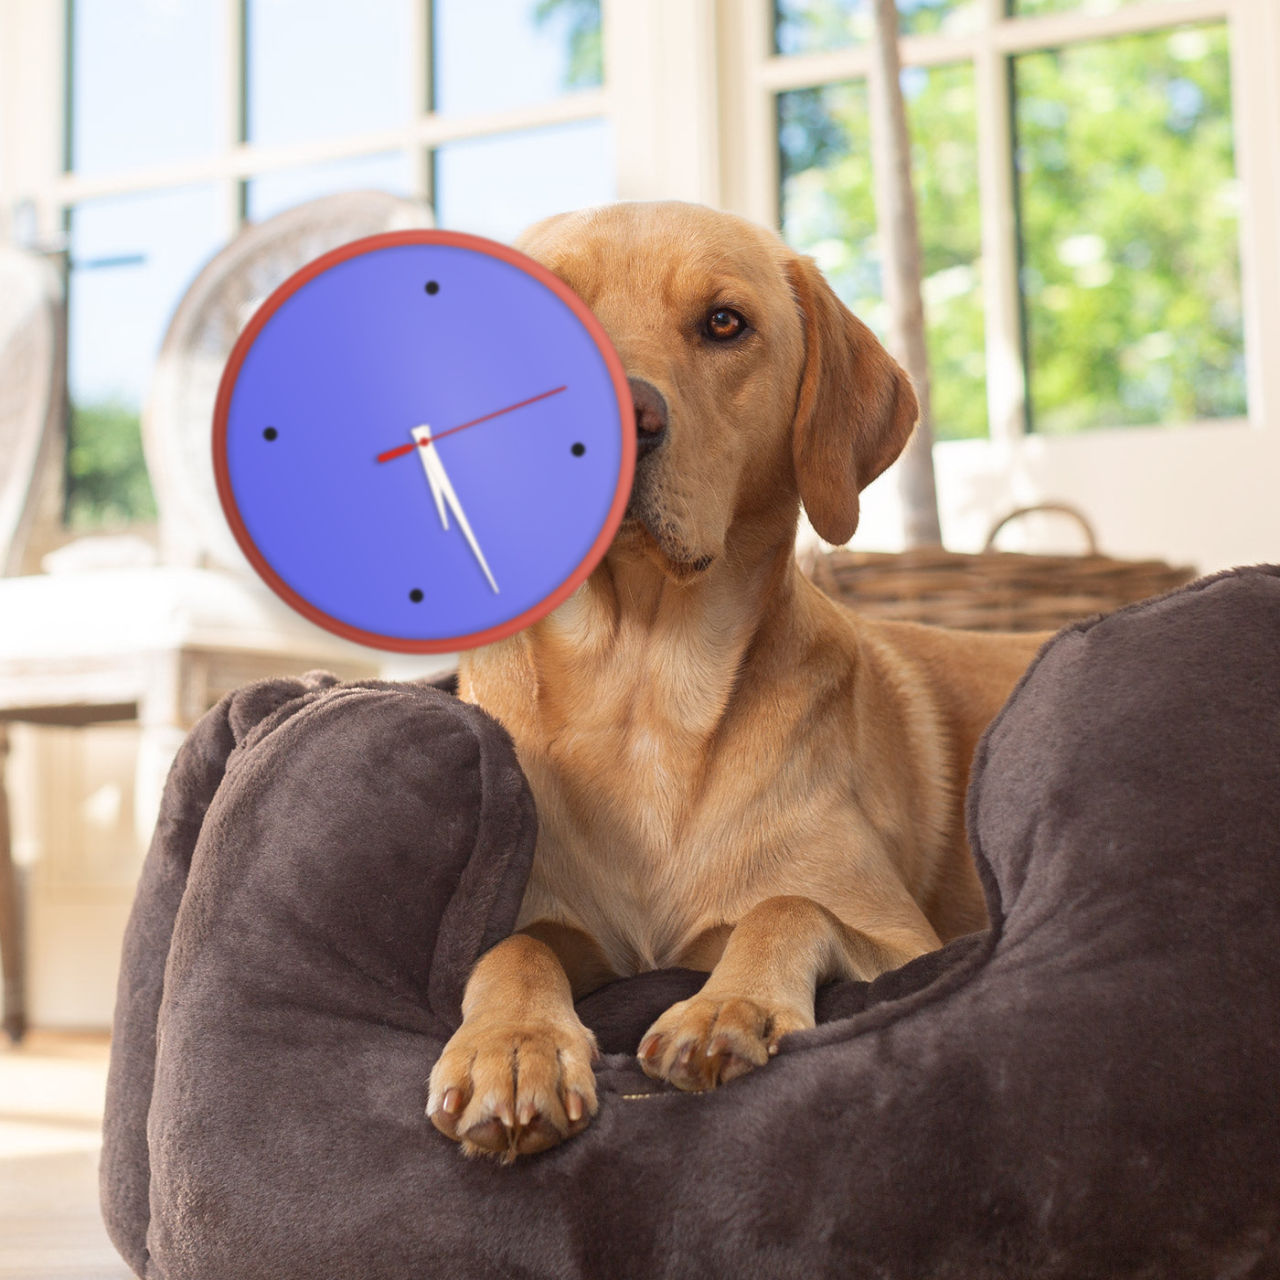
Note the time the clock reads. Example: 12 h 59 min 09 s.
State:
5 h 25 min 11 s
